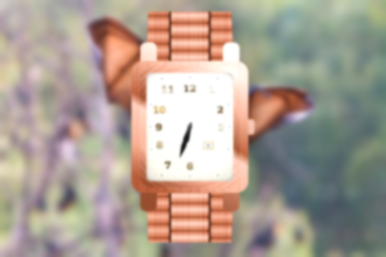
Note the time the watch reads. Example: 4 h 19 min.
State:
6 h 33 min
